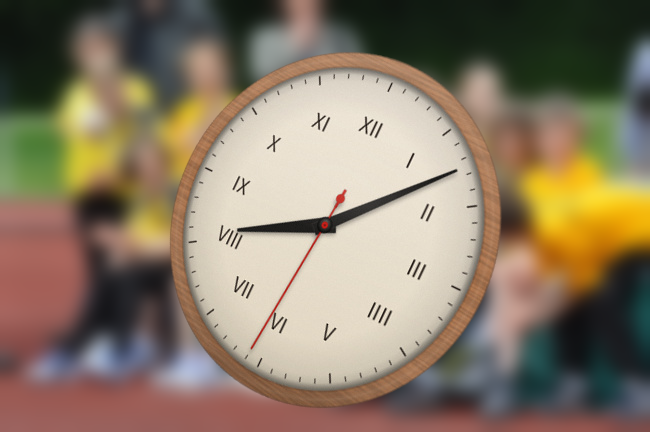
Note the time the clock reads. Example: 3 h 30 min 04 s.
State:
8 h 07 min 31 s
